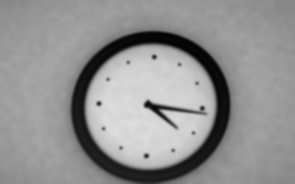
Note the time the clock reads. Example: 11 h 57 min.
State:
4 h 16 min
